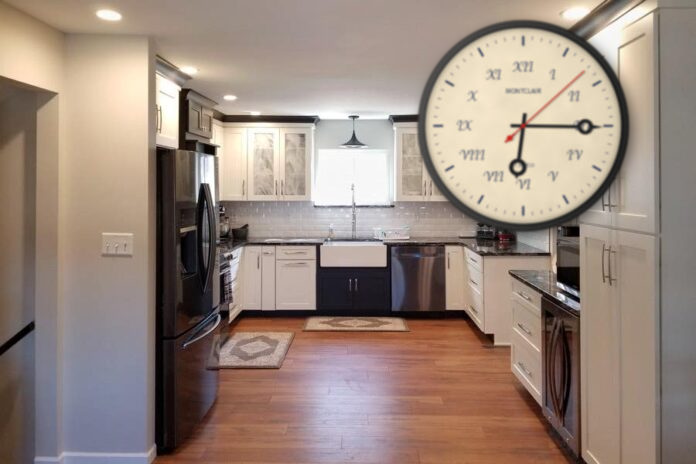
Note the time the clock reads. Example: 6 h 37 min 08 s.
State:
6 h 15 min 08 s
